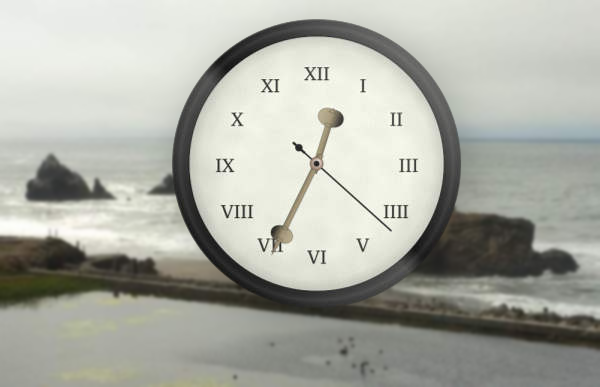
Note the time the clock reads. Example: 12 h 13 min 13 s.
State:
12 h 34 min 22 s
